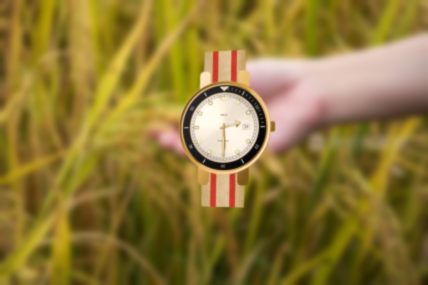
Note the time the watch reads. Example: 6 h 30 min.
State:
2 h 30 min
